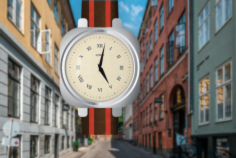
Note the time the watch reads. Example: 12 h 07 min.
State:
5 h 02 min
